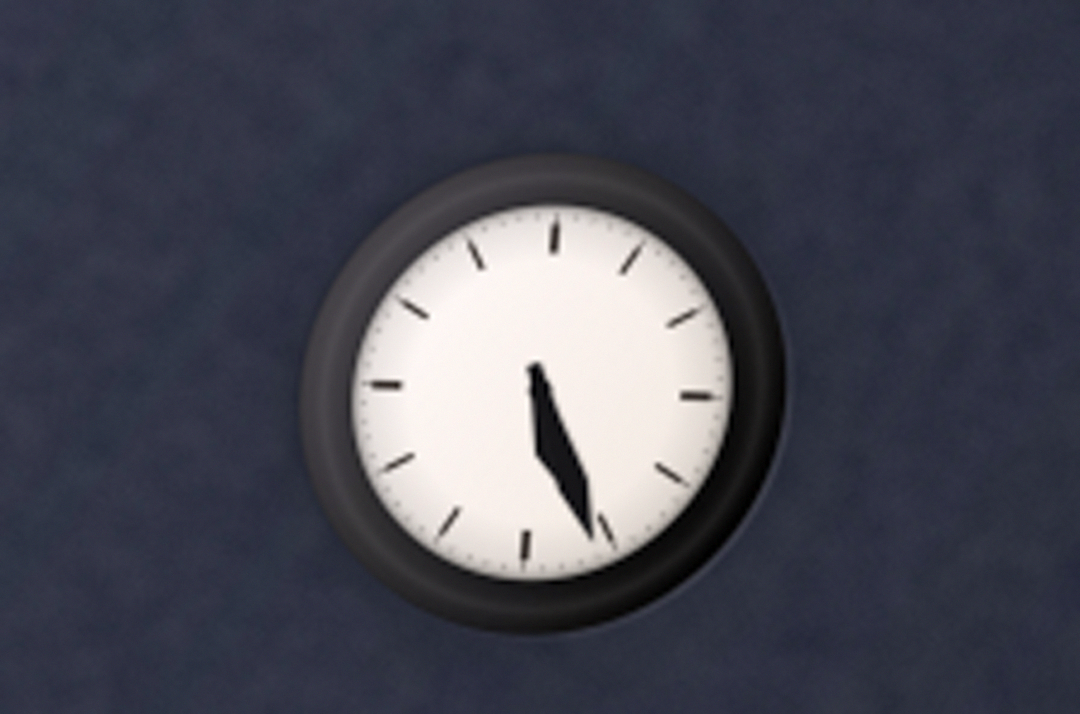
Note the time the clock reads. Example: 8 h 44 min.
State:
5 h 26 min
